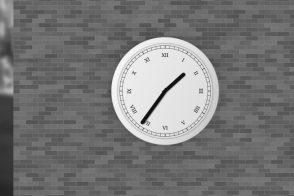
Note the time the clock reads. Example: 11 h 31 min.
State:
1 h 36 min
